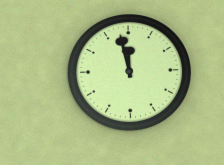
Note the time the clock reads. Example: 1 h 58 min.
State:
11 h 58 min
